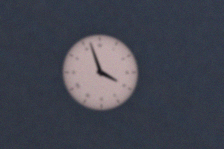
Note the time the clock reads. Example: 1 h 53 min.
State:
3 h 57 min
